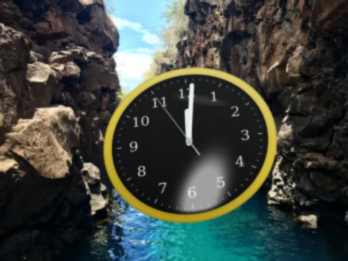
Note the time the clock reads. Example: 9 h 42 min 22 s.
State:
12 h 00 min 55 s
